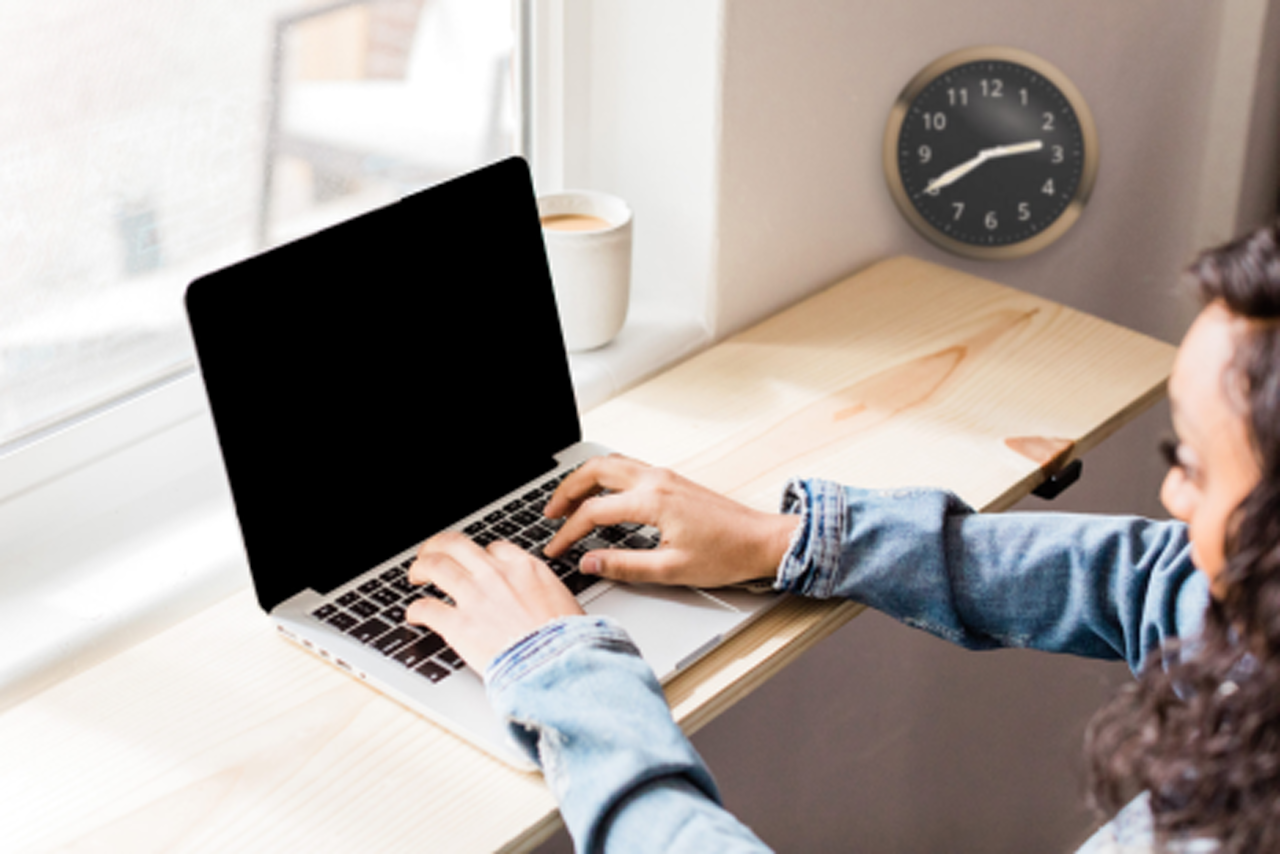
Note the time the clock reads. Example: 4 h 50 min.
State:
2 h 40 min
